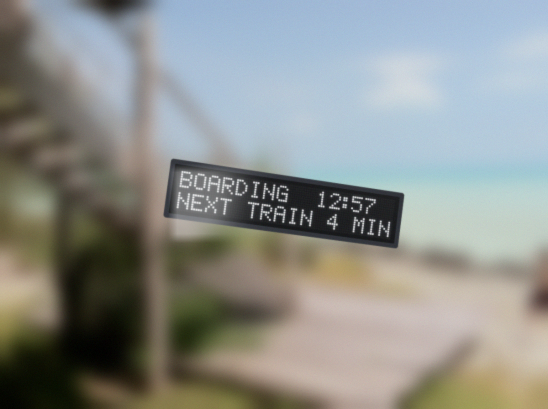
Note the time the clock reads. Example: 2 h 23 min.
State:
12 h 57 min
